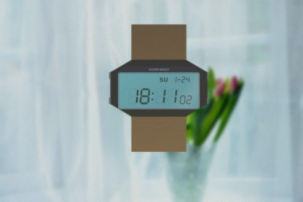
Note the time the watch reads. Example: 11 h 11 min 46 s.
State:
18 h 11 min 02 s
